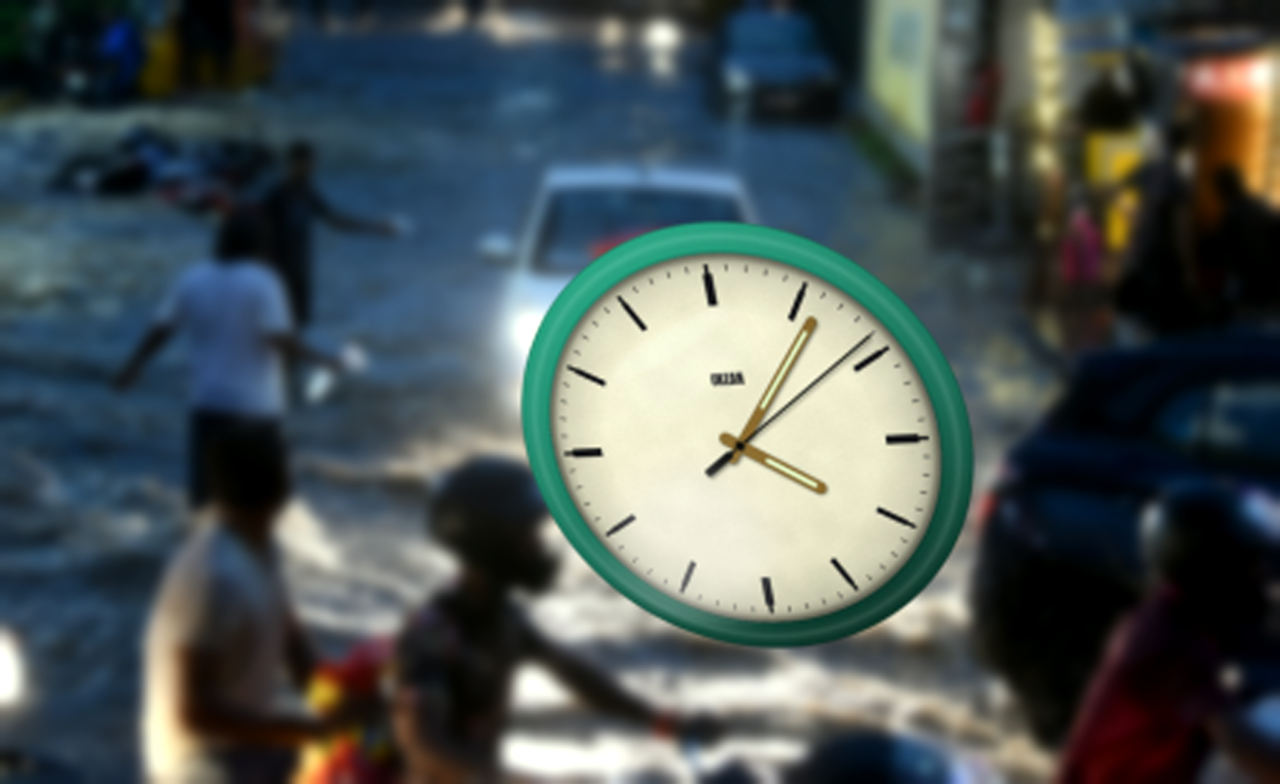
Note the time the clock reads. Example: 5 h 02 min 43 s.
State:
4 h 06 min 09 s
